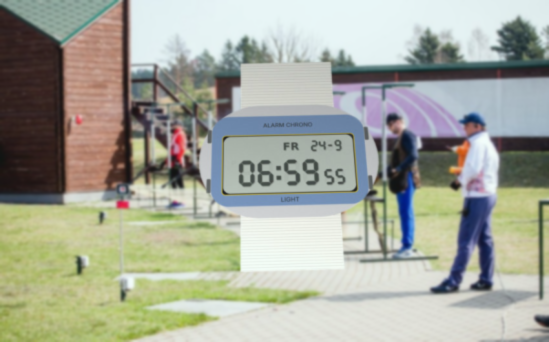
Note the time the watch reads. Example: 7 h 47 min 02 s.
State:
6 h 59 min 55 s
